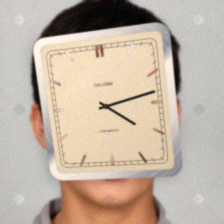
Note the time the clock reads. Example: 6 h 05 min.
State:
4 h 13 min
